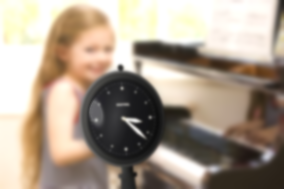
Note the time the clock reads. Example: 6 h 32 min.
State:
3 h 22 min
